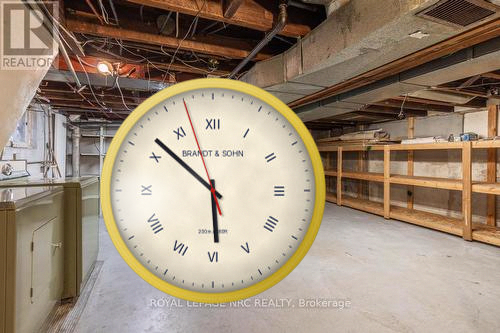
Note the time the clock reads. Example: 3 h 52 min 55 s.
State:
5 h 51 min 57 s
